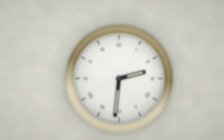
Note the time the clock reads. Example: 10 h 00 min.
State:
2 h 31 min
